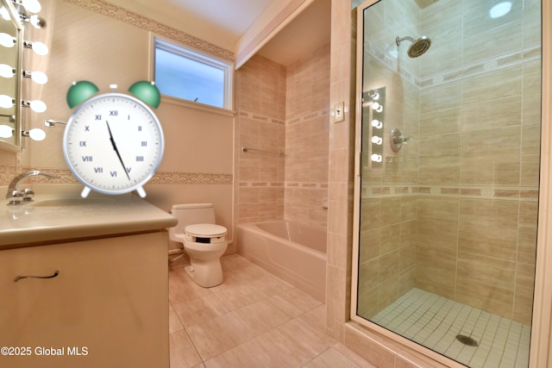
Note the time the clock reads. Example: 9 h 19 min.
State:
11 h 26 min
